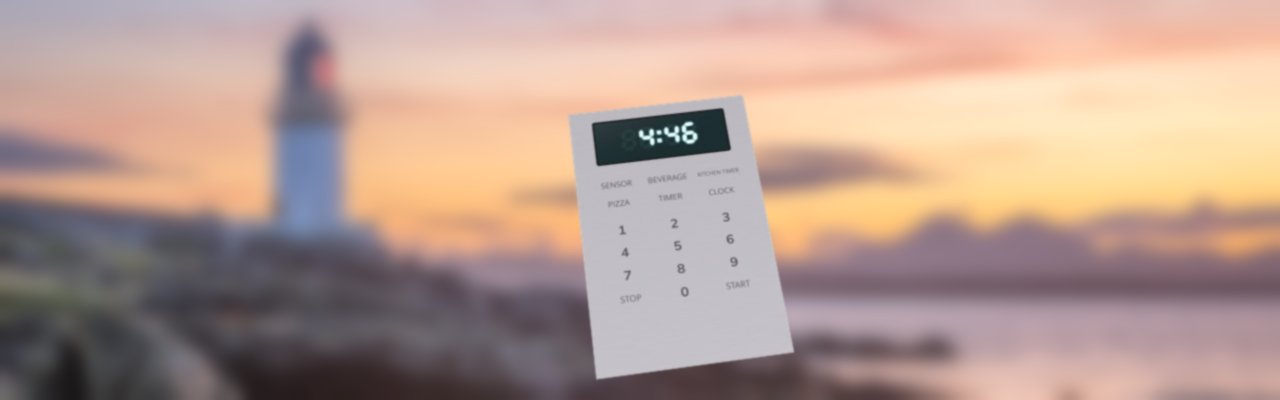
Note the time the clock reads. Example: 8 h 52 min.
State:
4 h 46 min
